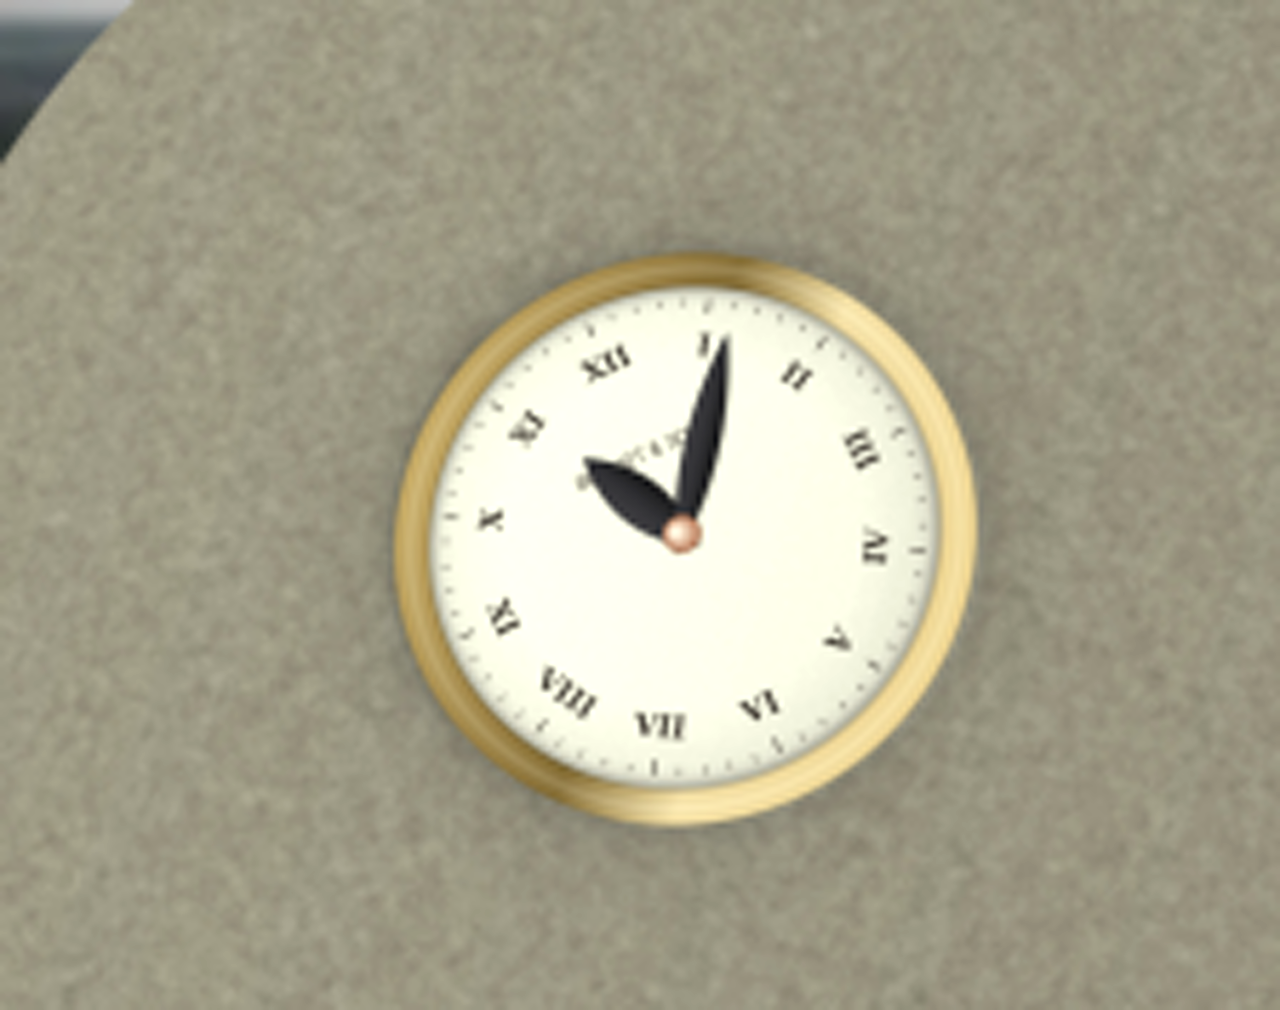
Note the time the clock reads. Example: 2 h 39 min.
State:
11 h 06 min
